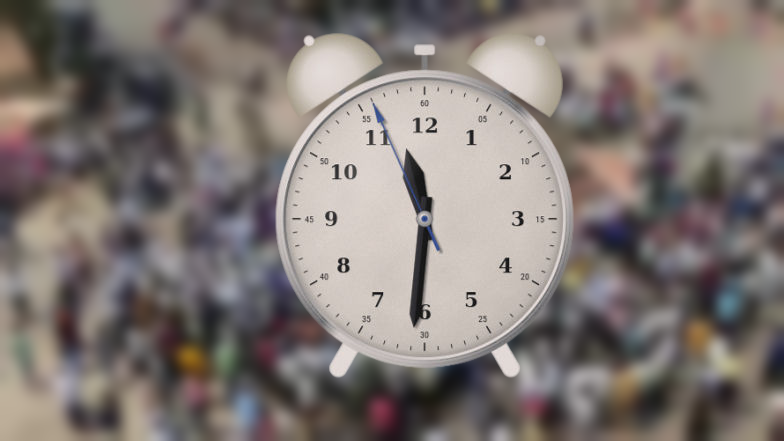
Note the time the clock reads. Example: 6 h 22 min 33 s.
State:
11 h 30 min 56 s
